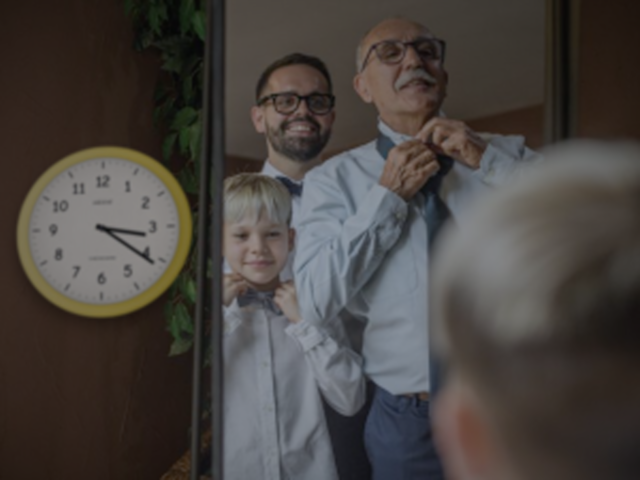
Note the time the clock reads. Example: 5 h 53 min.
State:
3 h 21 min
